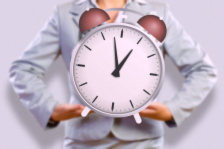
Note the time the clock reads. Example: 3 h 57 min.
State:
12 h 58 min
